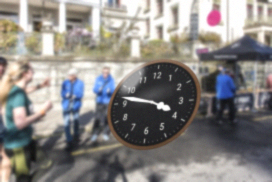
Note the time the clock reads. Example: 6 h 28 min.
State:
3 h 47 min
